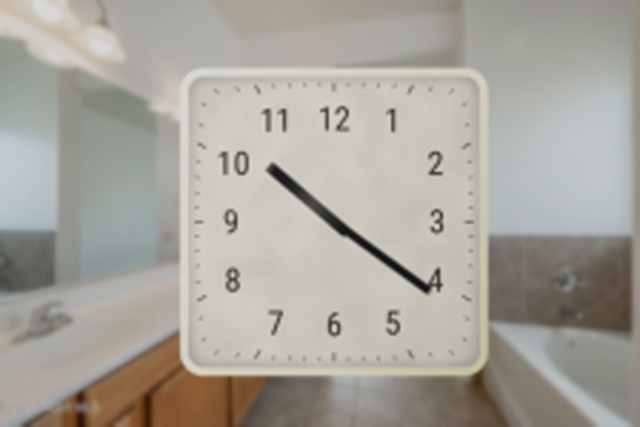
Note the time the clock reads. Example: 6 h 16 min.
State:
10 h 21 min
